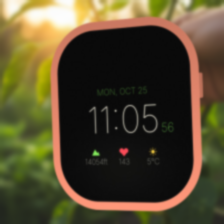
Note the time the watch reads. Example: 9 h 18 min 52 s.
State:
11 h 05 min 56 s
